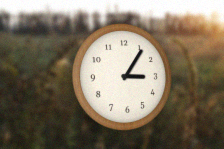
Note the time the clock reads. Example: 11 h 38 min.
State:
3 h 06 min
